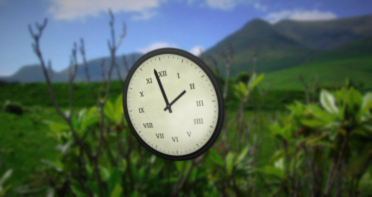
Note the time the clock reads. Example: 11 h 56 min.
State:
1 h 58 min
